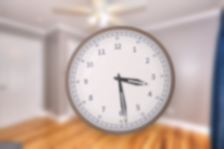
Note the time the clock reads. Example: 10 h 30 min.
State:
3 h 29 min
